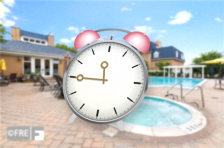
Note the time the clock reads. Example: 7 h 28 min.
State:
11 h 45 min
